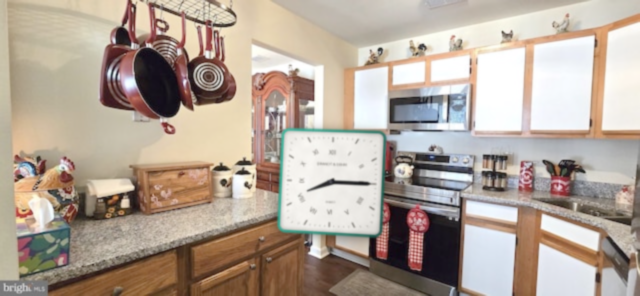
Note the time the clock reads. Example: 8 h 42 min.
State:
8 h 15 min
